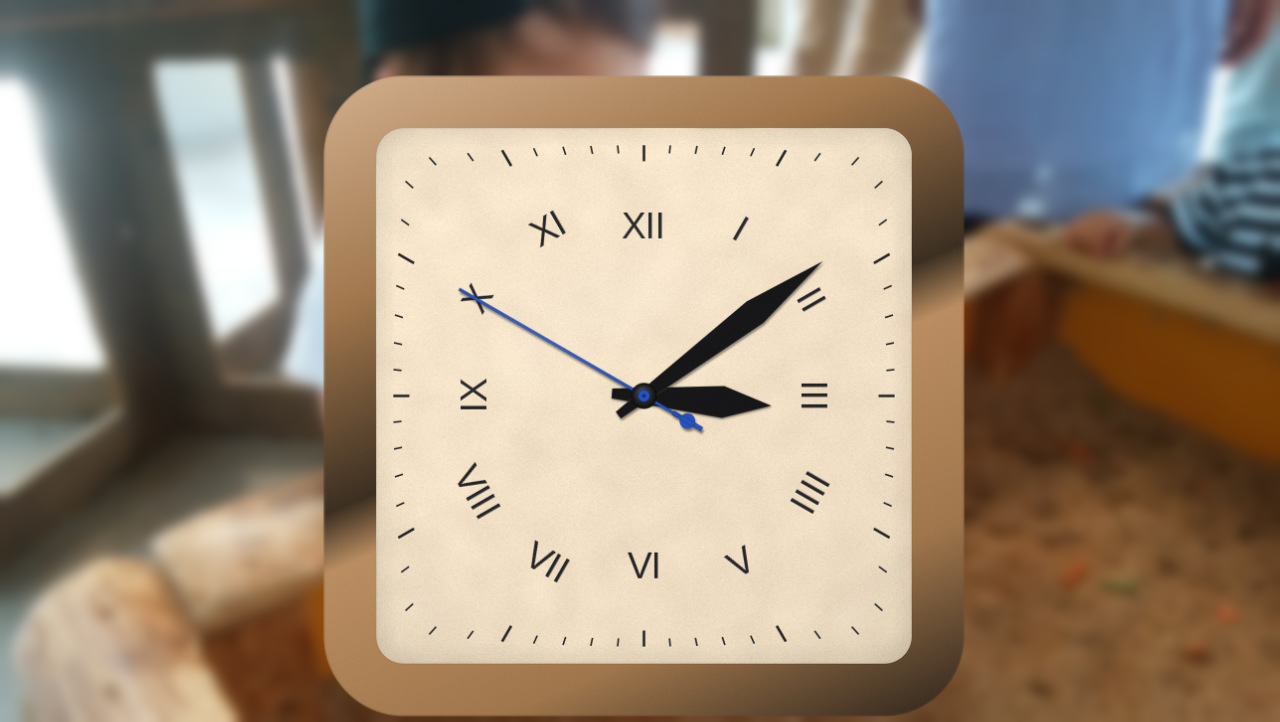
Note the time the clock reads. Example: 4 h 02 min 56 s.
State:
3 h 08 min 50 s
